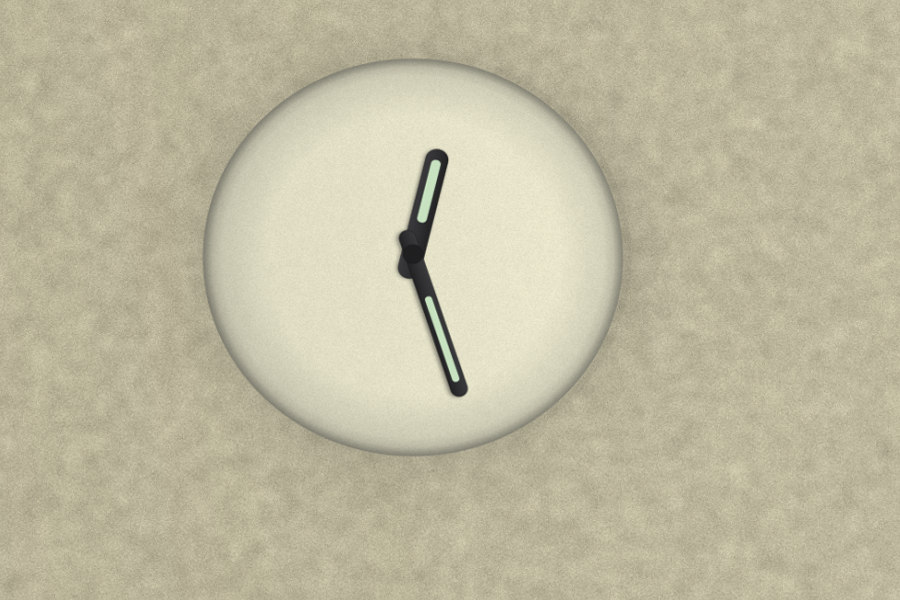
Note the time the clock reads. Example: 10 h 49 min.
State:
12 h 27 min
